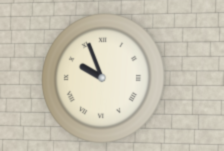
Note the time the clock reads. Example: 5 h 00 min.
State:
9 h 56 min
